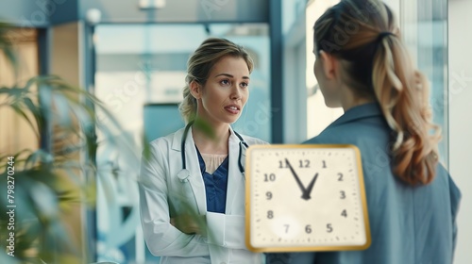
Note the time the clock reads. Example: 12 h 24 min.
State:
12 h 56 min
